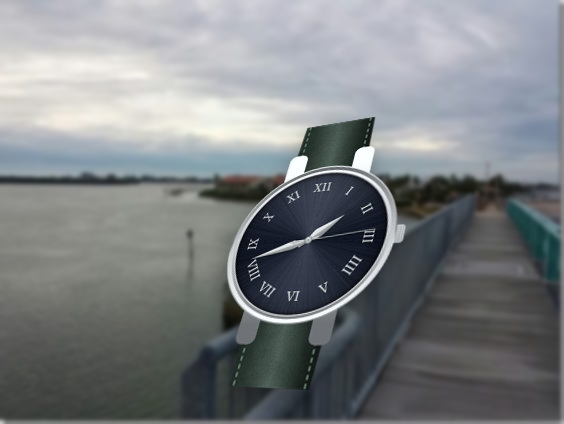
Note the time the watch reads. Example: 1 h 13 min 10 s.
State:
1 h 42 min 14 s
